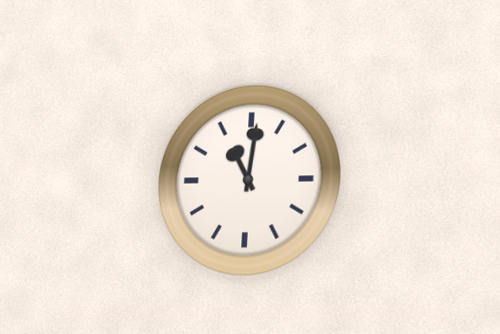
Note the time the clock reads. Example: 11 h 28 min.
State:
11 h 01 min
